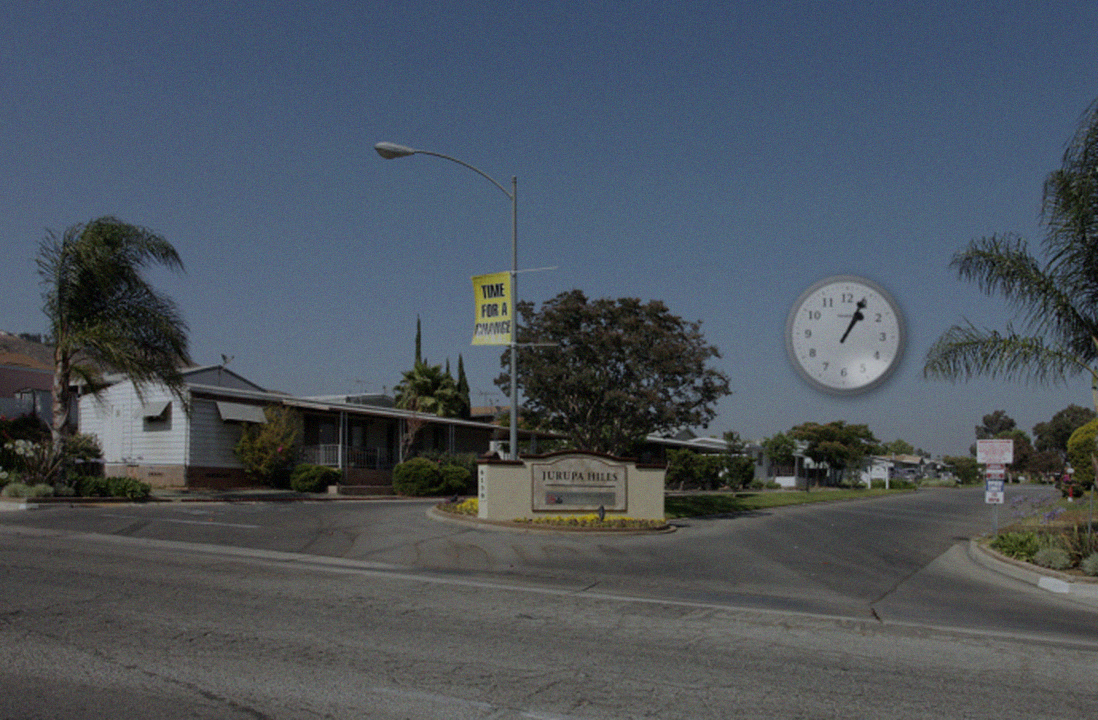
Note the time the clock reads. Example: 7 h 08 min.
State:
1 h 04 min
